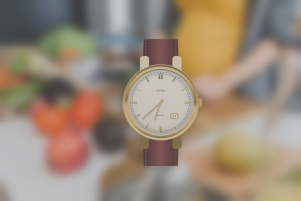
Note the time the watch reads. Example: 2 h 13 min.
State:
6 h 38 min
